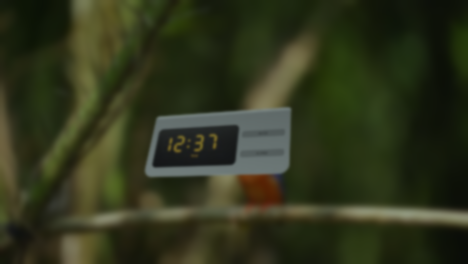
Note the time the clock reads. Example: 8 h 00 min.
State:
12 h 37 min
